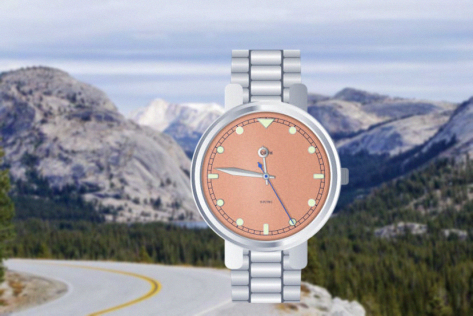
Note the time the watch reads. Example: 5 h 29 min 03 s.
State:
11 h 46 min 25 s
